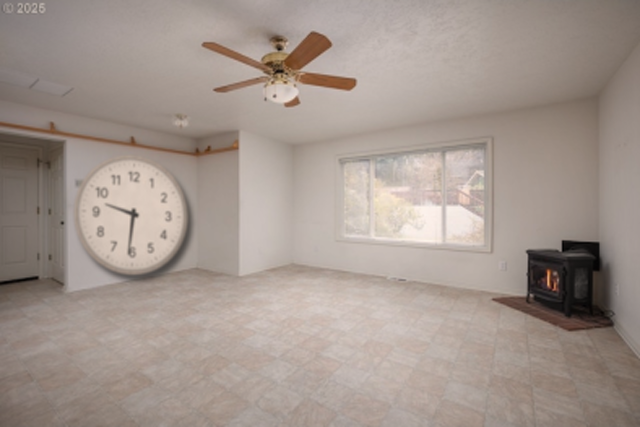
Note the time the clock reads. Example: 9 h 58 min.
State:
9 h 31 min
